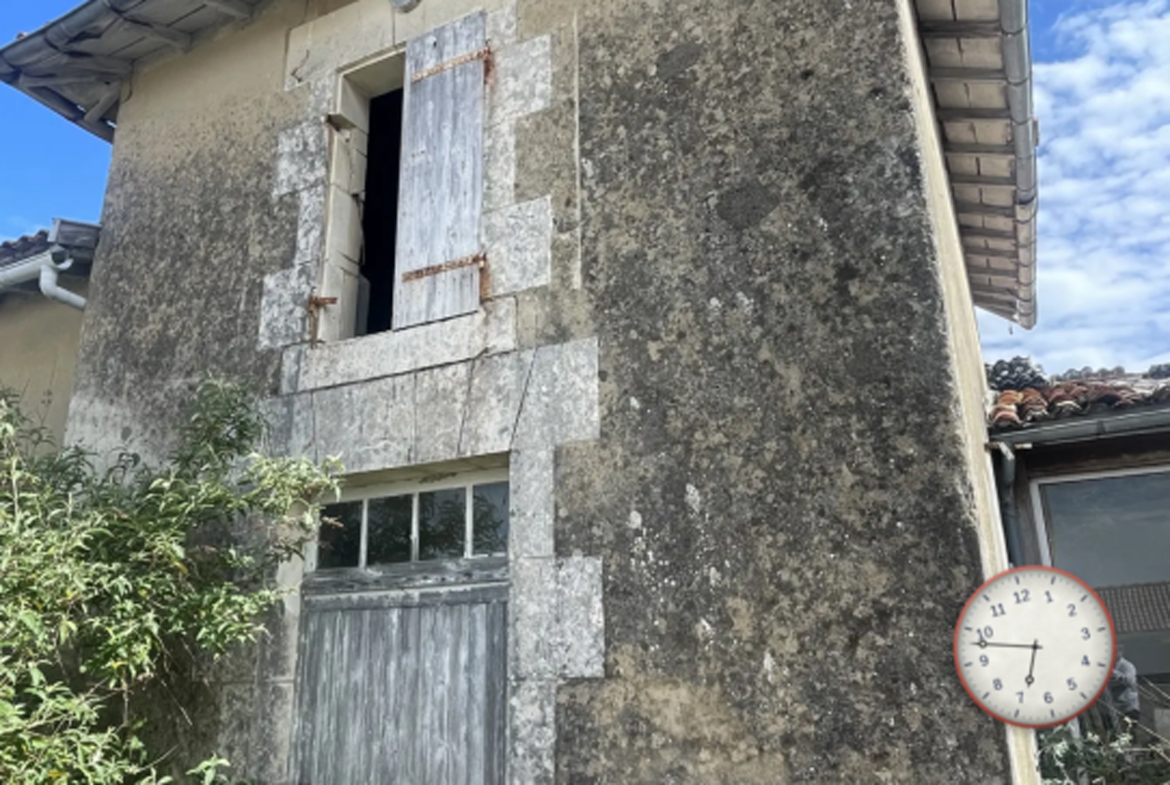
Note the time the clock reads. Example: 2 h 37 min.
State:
6 h 48 min
